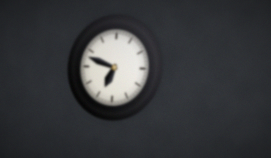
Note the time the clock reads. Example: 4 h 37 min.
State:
6 h 48 min
